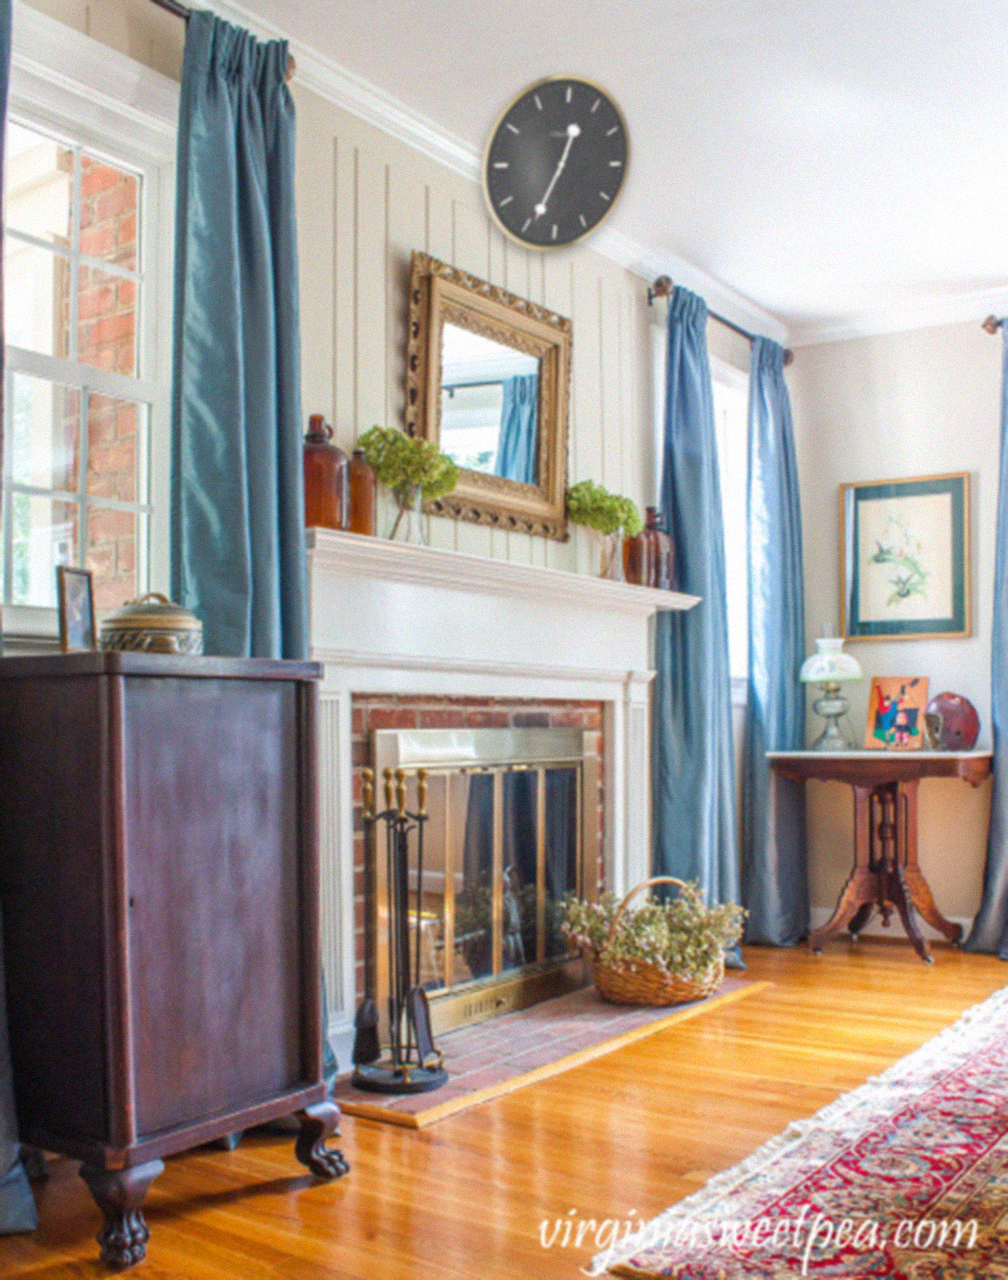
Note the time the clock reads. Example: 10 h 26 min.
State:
12 h 34 min
